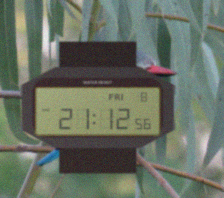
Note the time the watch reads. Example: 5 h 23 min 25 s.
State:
21 h 12 min 56 s
